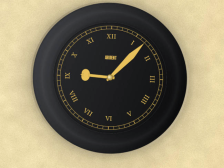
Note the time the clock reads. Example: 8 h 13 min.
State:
9 h 07 min
